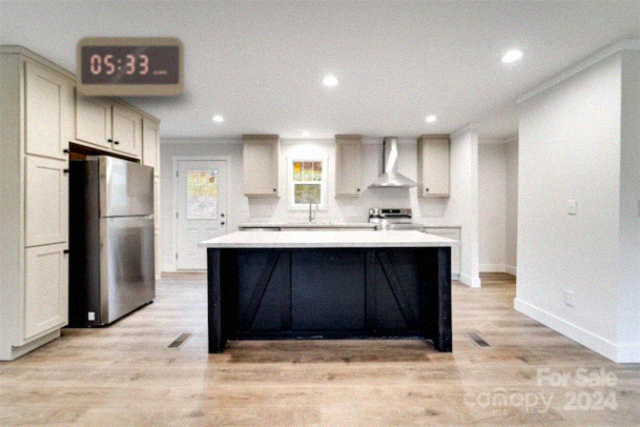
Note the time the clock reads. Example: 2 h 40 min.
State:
5 h 33 min
